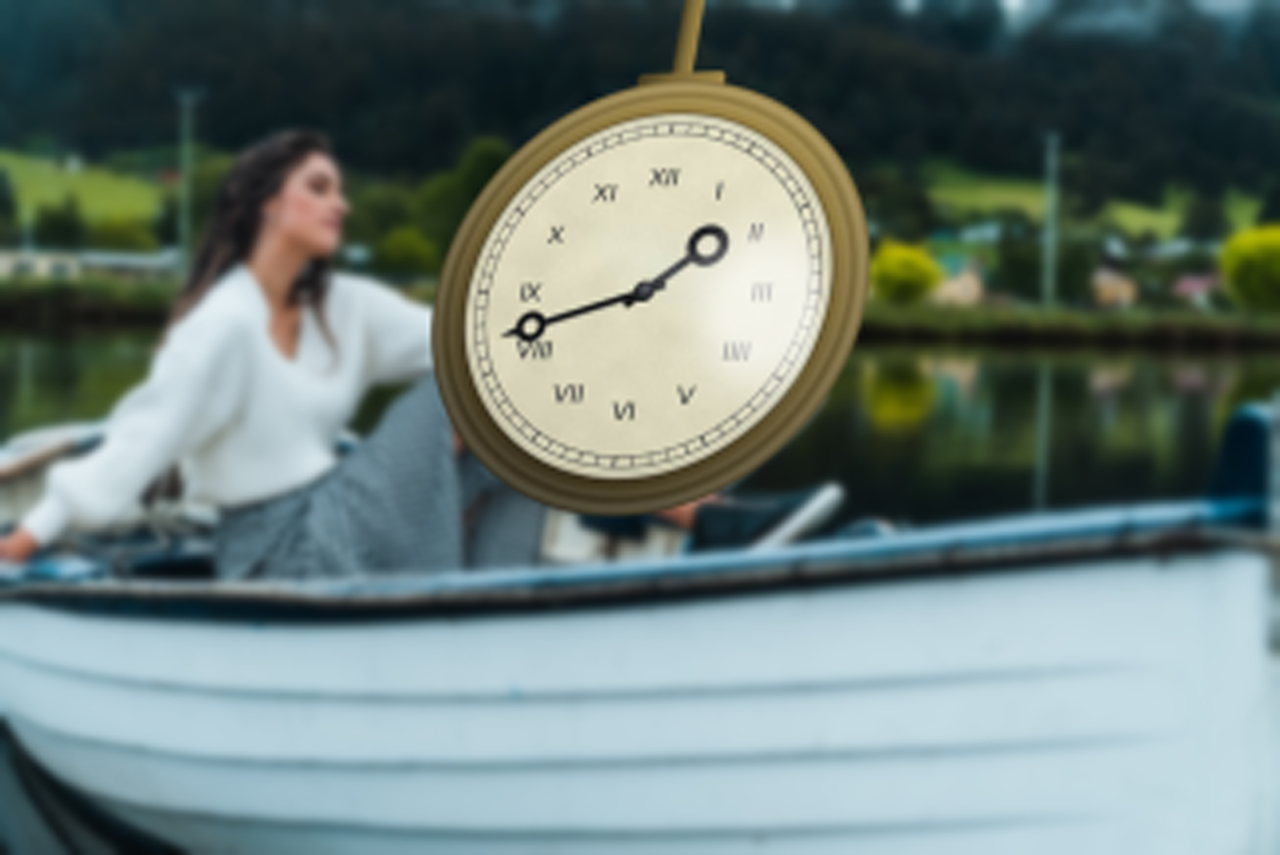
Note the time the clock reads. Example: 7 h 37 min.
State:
1 h 42 min
